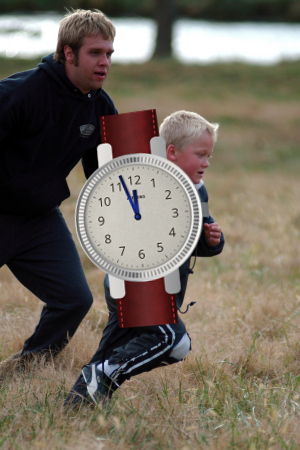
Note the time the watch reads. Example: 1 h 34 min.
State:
11 h 57 min
